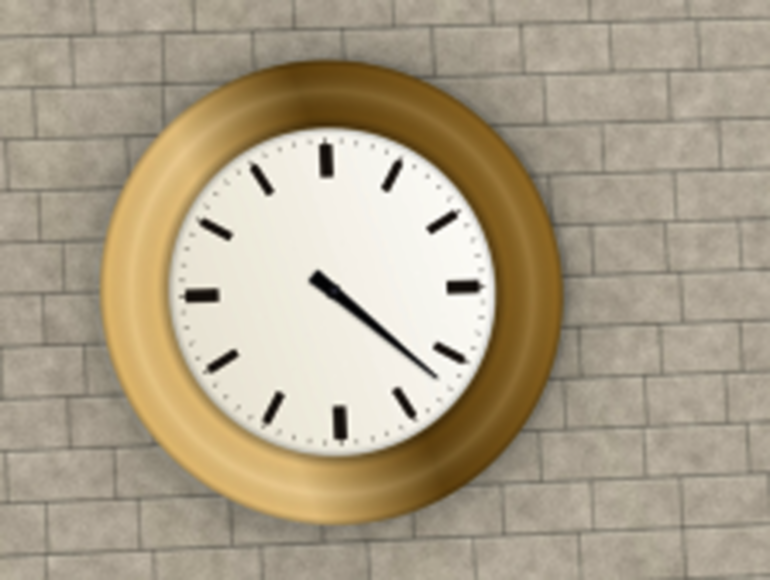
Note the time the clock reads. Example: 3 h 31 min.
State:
4 h 22 min
